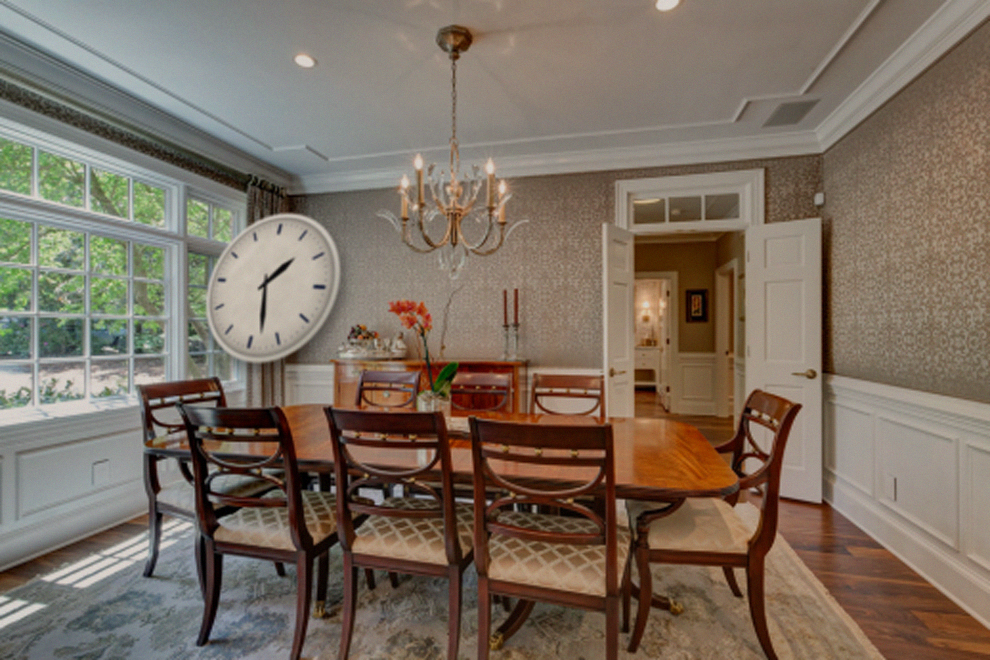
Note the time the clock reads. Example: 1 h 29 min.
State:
1 h 28 min
